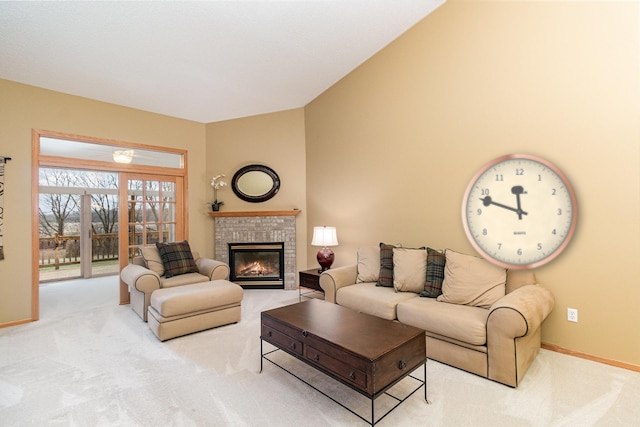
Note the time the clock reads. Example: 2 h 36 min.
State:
11 h 48 min
